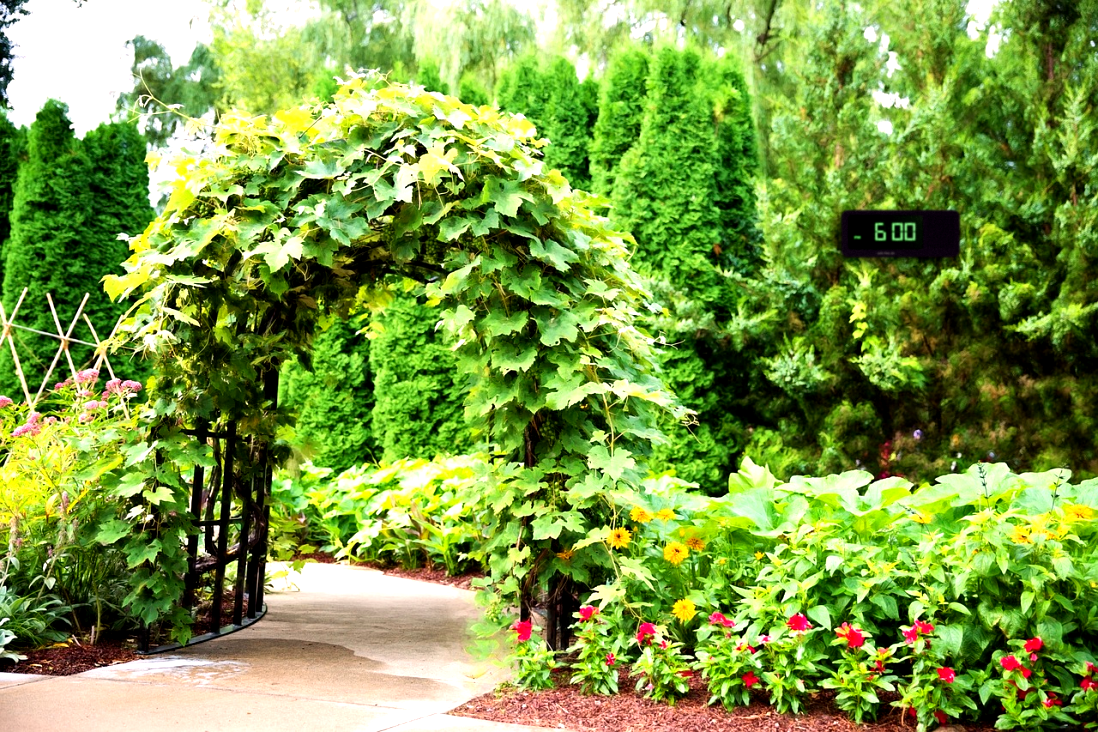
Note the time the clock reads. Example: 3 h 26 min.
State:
6 h 00 min
